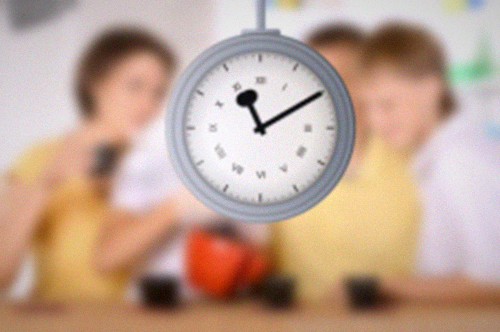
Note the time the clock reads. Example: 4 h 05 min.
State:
11 h 10 min
